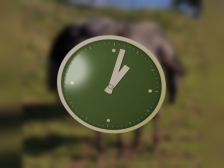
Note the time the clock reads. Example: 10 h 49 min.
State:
1 h 02 min
